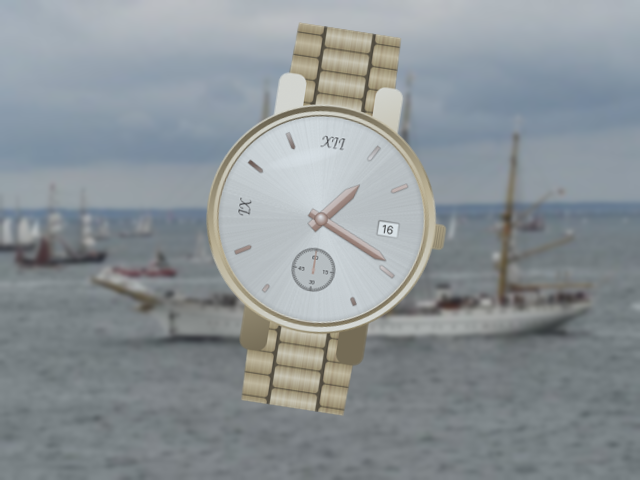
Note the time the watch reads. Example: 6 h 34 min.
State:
1 h 19 min
